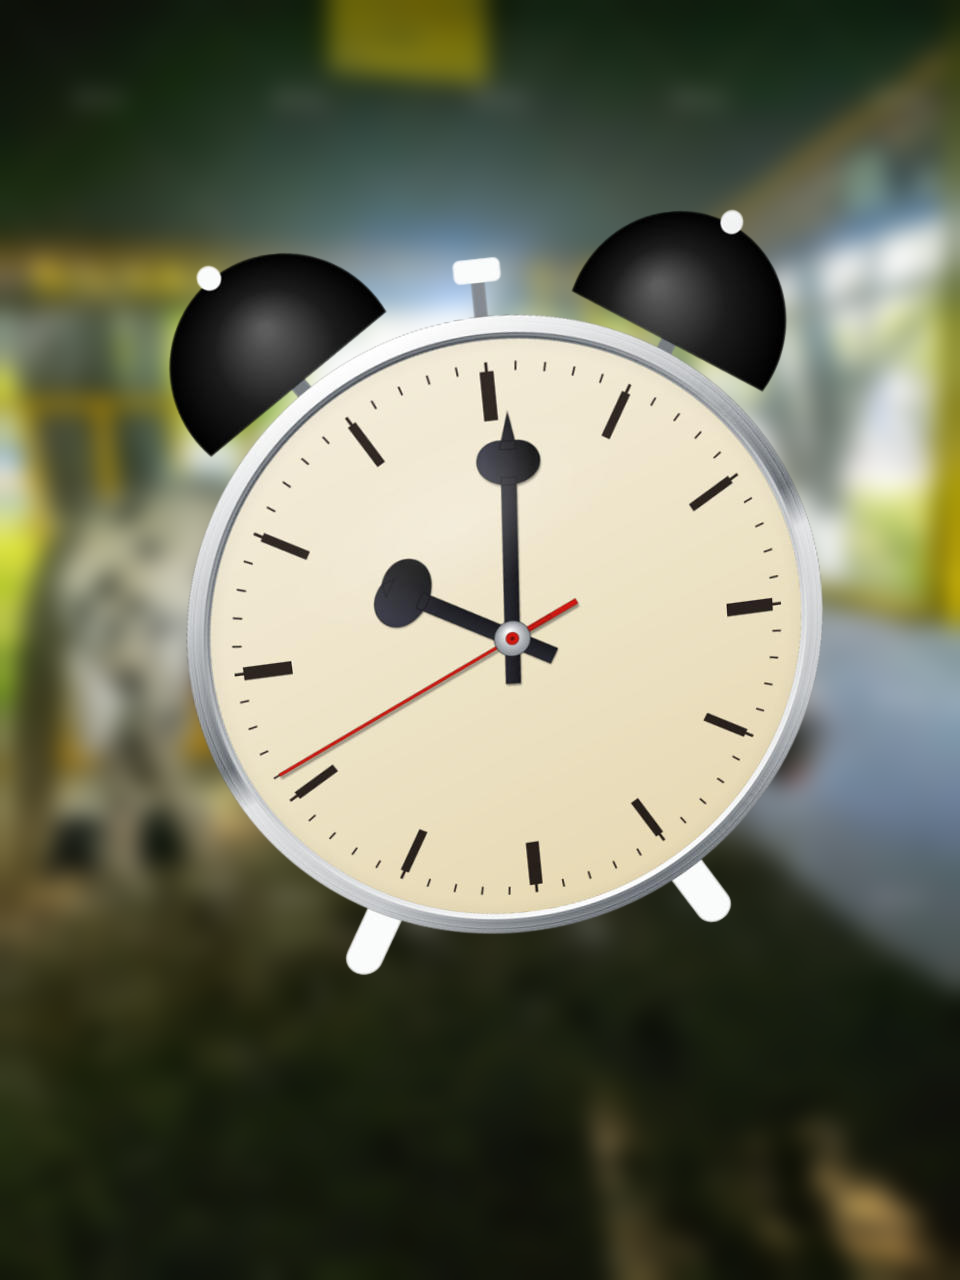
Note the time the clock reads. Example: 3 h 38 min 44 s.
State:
10 h 00 min 41 s
